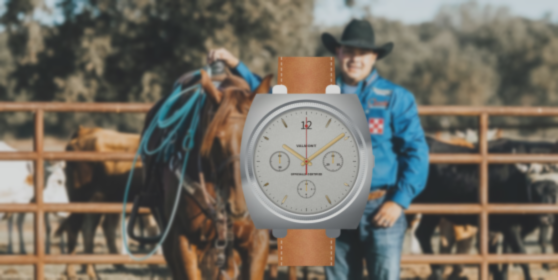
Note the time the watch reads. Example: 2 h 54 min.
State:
10 h 09 min
